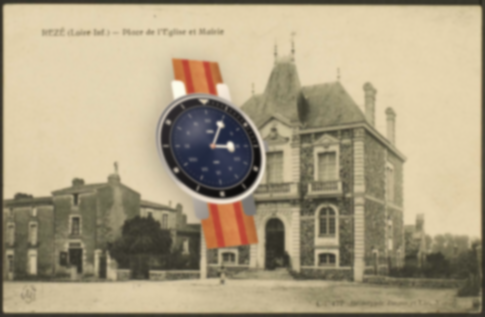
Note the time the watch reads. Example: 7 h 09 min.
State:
3 h 05 min
